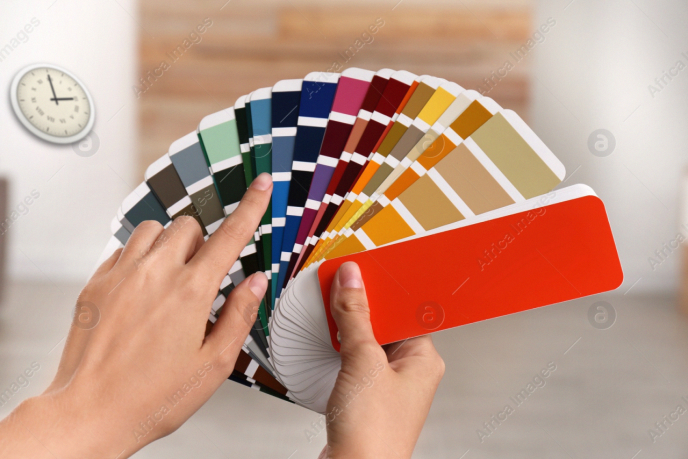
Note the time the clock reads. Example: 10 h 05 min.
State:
3 h 00 min
